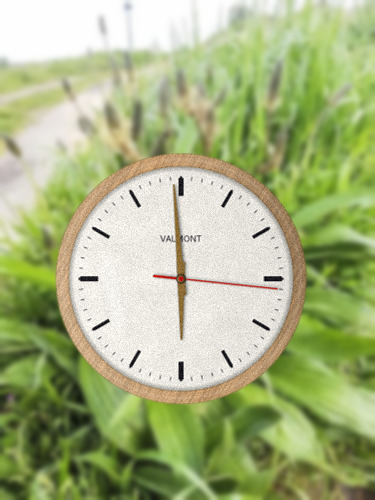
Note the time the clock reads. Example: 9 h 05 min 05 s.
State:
5 h 59 min 16 s
